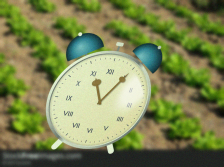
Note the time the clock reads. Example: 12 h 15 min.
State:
11 h 05 min
